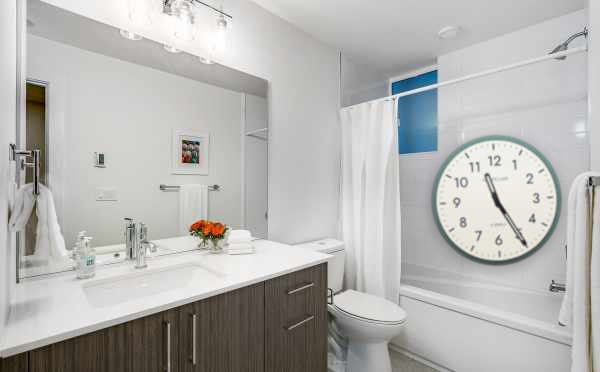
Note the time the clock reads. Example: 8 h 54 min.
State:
11 h 25 min
